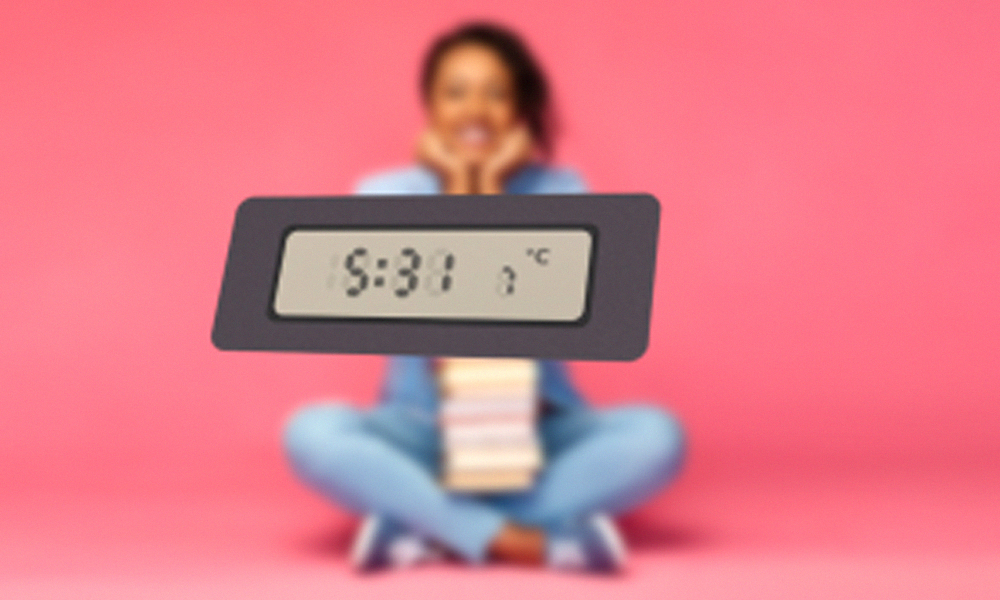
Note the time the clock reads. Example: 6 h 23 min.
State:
5 h 31 min
